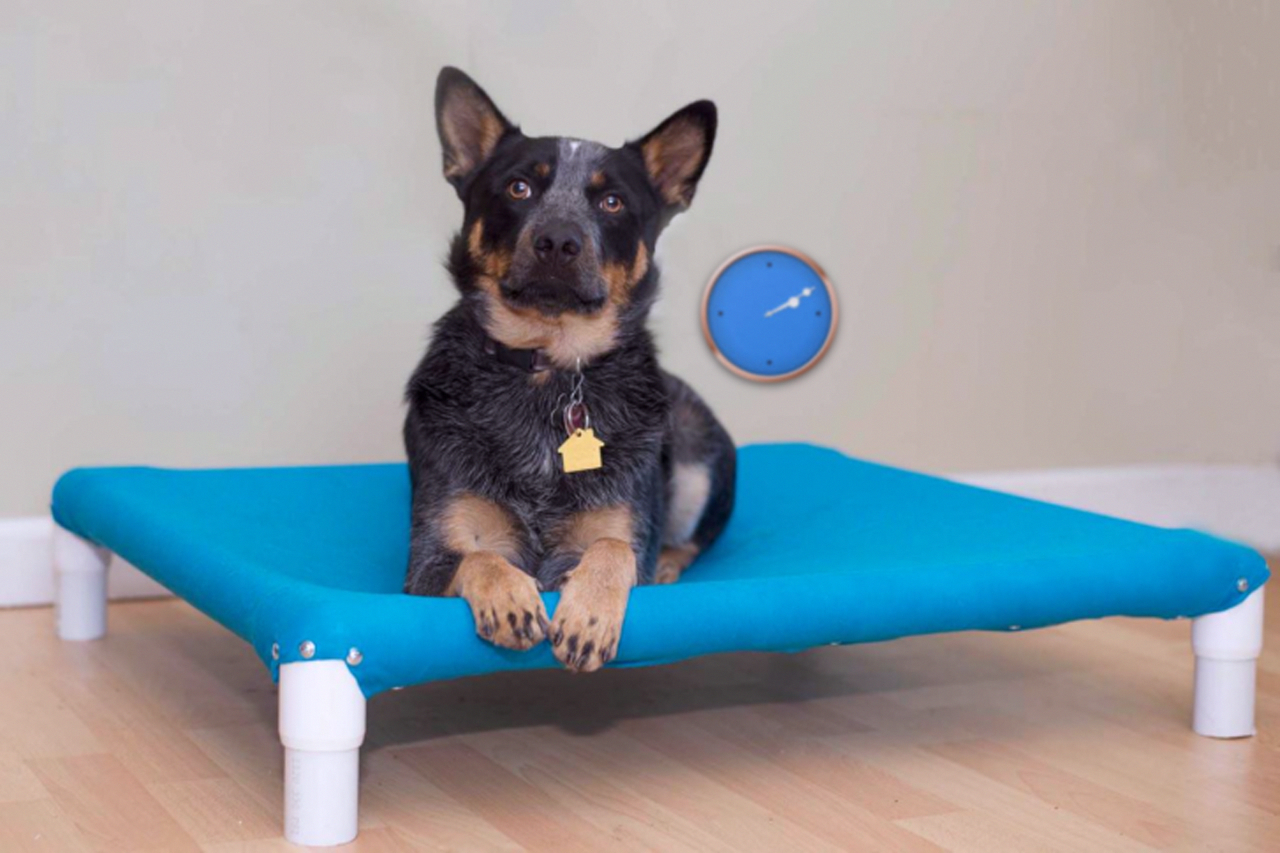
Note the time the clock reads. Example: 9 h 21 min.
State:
2 h 10 min
